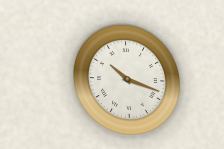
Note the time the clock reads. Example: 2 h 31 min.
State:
10 h 18 min
